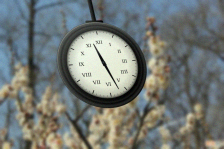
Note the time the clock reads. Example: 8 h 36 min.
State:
11 h 27 min
